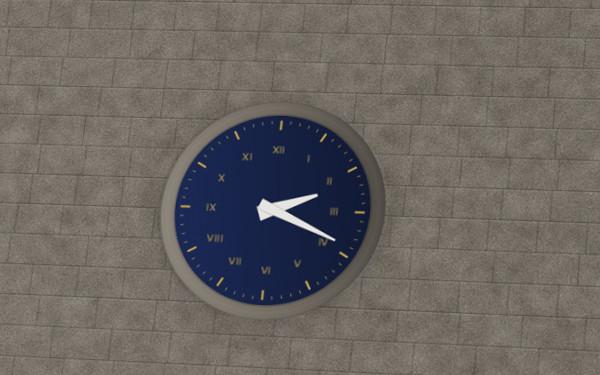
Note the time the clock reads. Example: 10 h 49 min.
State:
2 h 19 min
